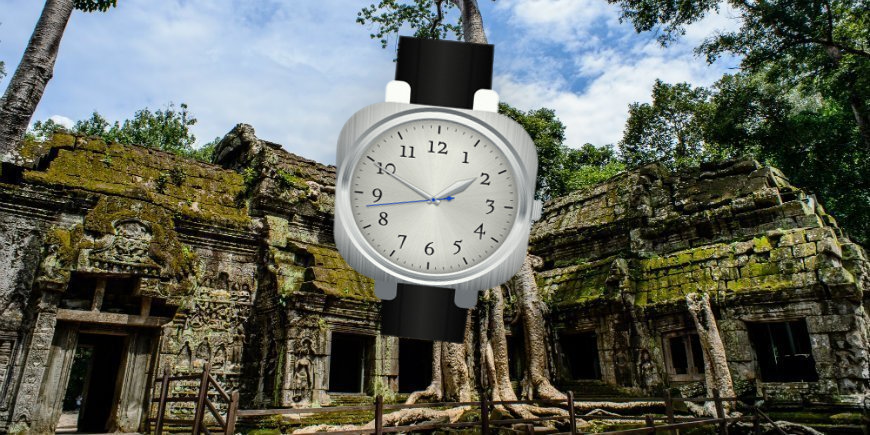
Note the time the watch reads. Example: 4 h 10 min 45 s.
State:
1 h 49 min 43 s
